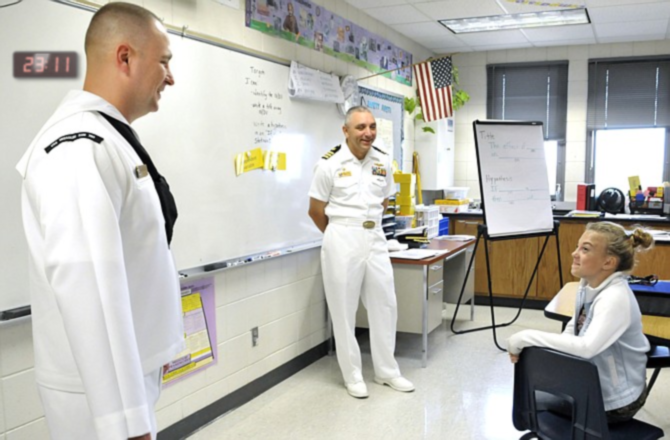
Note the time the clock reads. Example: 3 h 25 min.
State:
23 h 11 min
